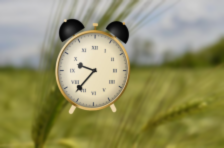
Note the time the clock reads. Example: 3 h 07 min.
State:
9 h 37 min
